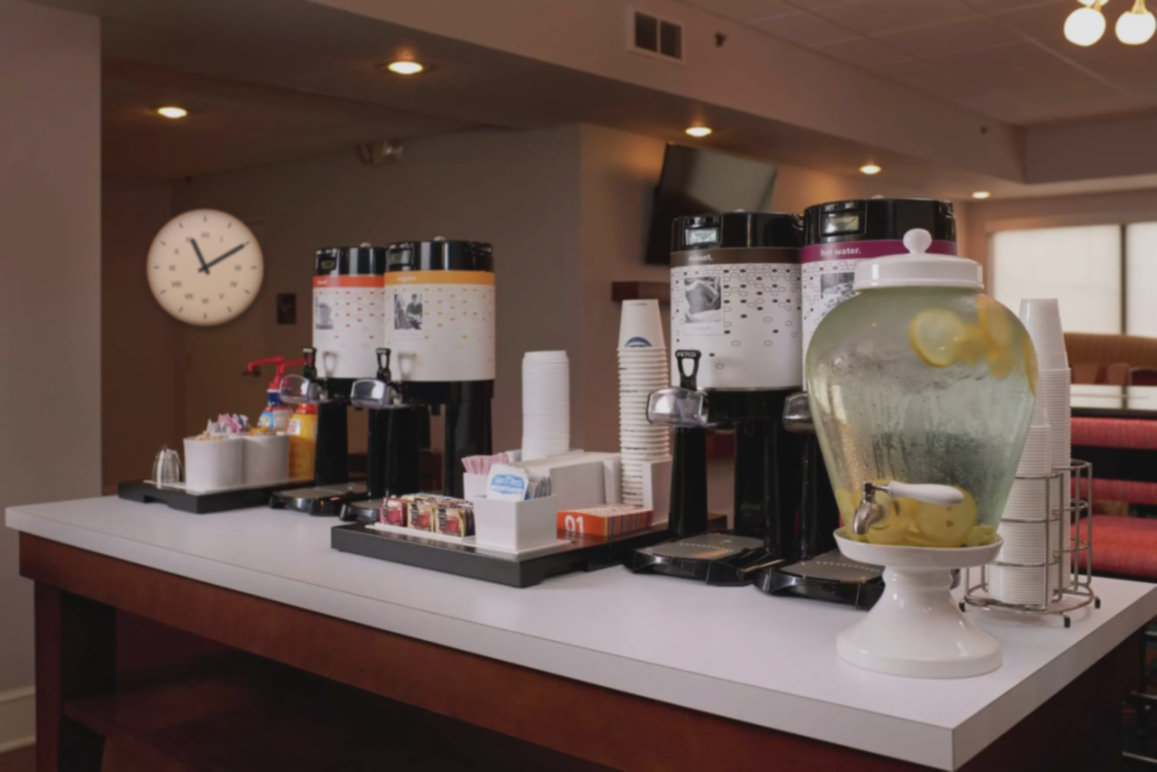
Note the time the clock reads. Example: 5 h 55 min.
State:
11 h 10 min
